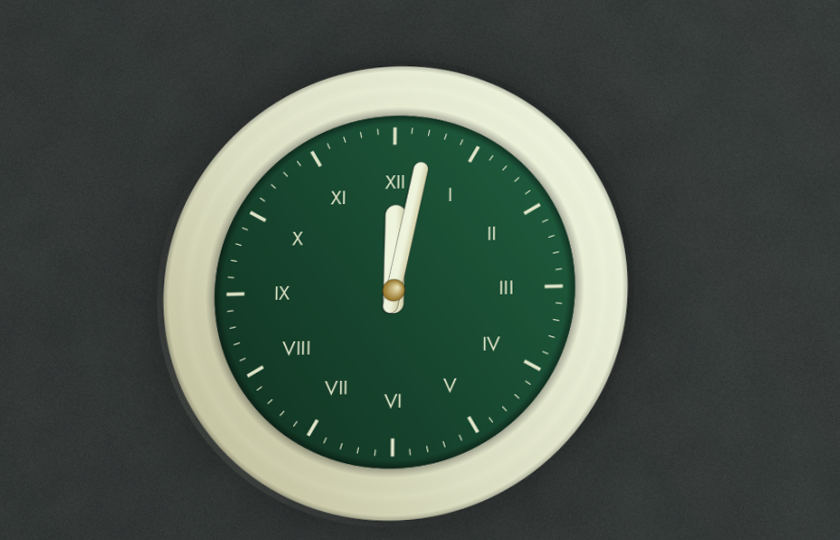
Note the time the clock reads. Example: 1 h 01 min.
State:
12 h 02 min
